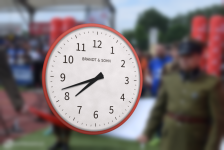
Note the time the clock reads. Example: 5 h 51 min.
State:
7 h 42 min
